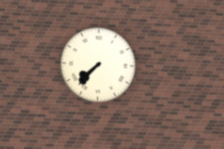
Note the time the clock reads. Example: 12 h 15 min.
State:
7 h 37 min
